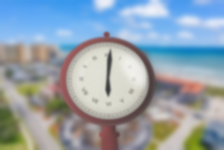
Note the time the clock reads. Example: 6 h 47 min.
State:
6 h 01 min
